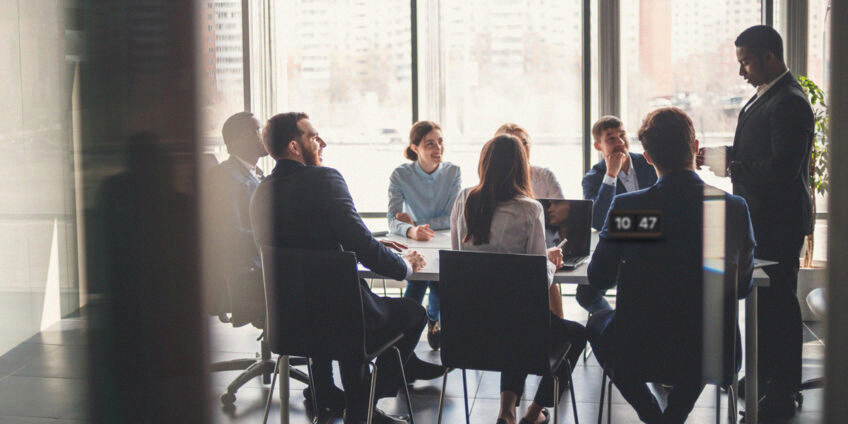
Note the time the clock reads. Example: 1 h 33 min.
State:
10 h 47 min
